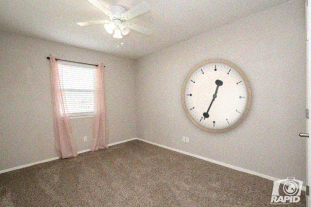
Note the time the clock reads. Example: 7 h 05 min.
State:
12 h 34 min
